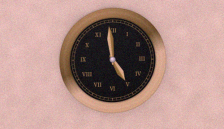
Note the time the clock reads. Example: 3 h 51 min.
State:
4 h 59 min
